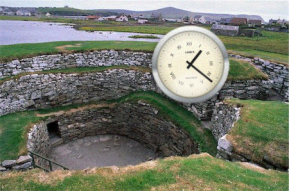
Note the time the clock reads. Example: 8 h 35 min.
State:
1 h 22 min
